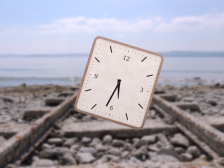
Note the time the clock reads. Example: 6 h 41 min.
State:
5 h 32 min
